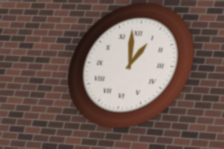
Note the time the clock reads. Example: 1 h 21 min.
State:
12 h 58 min
